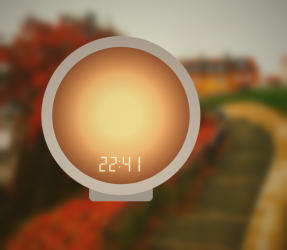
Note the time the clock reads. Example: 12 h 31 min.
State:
22 h 41 min
